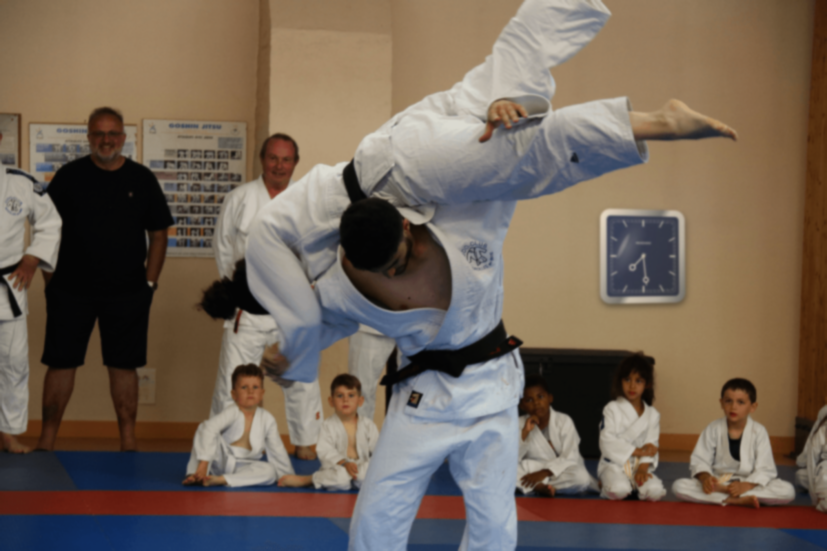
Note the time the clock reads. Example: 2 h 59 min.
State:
7 h 29 min
